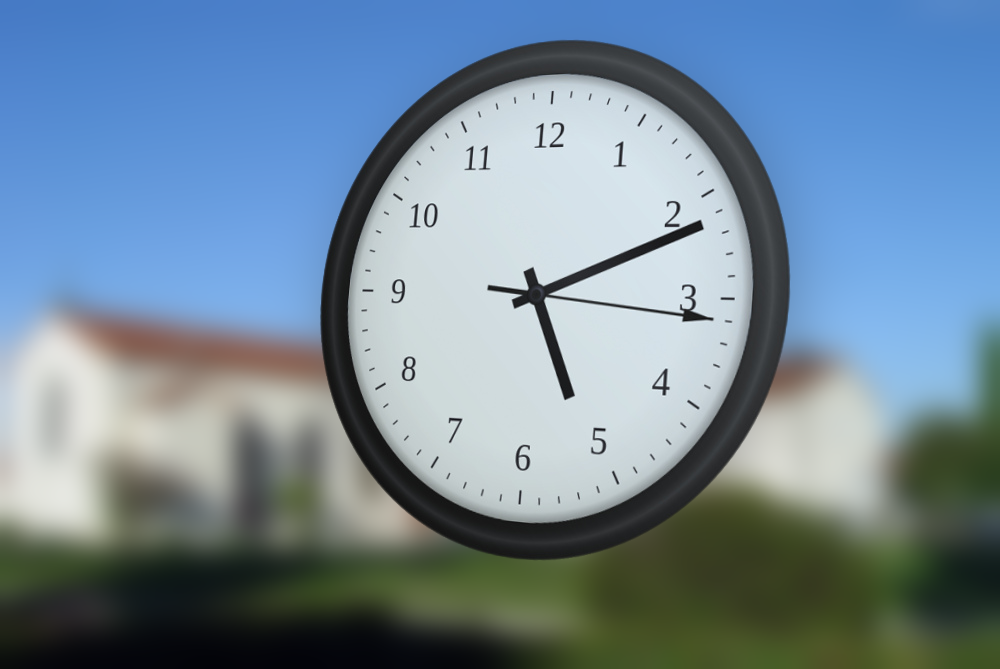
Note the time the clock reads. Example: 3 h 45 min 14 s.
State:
5 h 11 min 16 s
